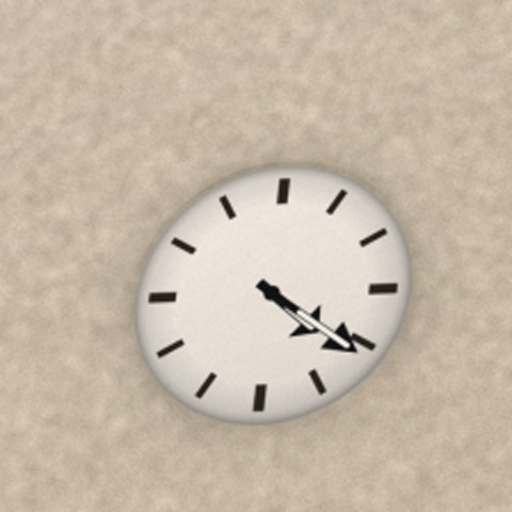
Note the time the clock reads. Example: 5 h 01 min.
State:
4 h 21 min
